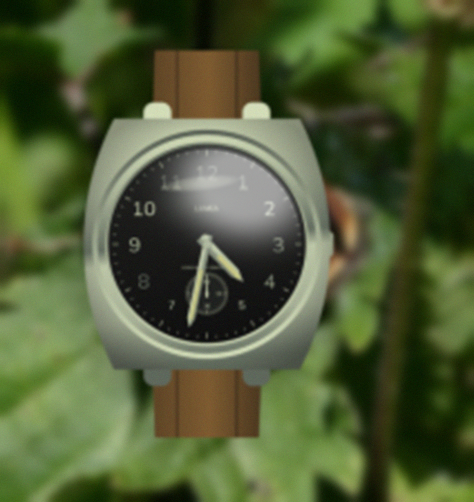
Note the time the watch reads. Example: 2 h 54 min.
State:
4 h 32 min
